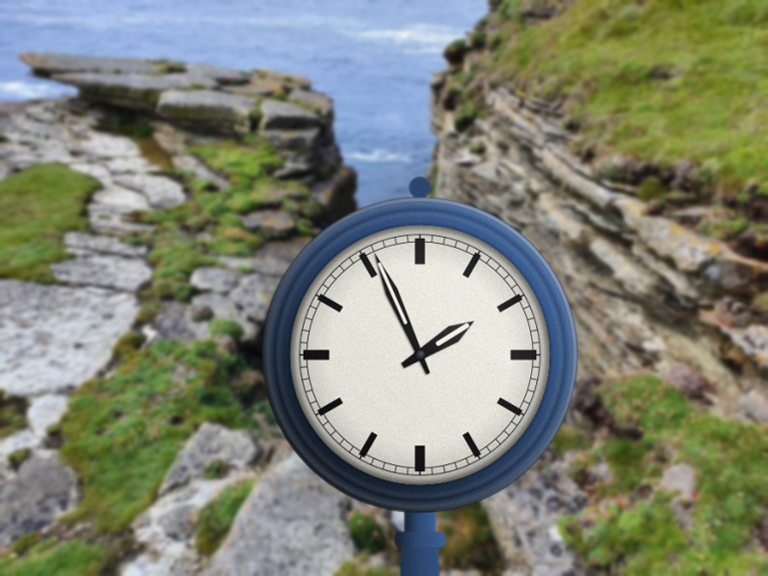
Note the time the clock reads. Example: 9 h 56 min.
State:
1 h 56 min
